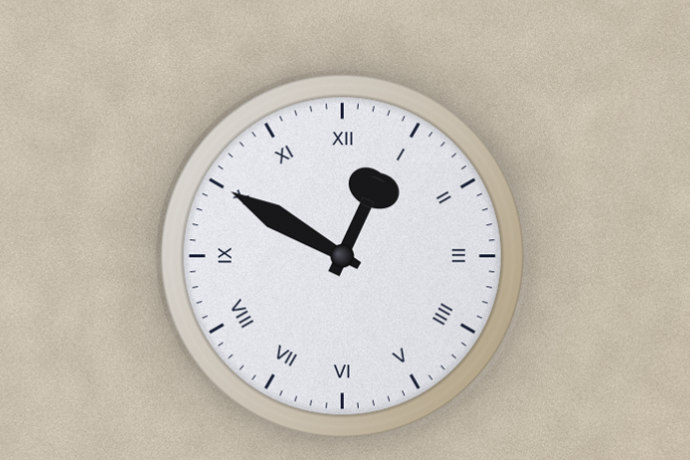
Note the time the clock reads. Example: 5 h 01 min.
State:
12 h 50 min
